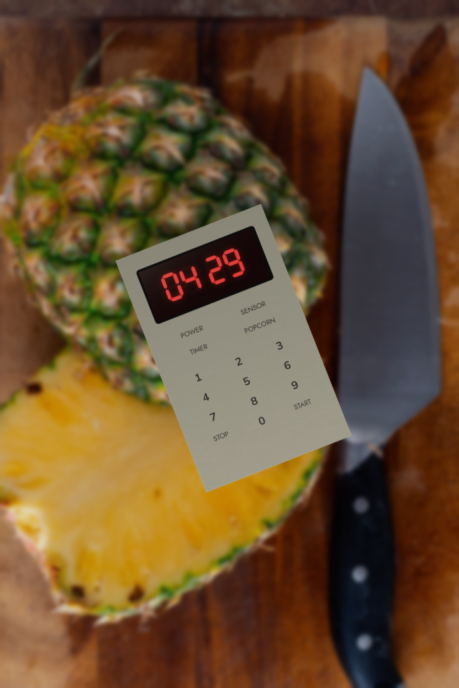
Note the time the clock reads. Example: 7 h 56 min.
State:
4 h 29 min
